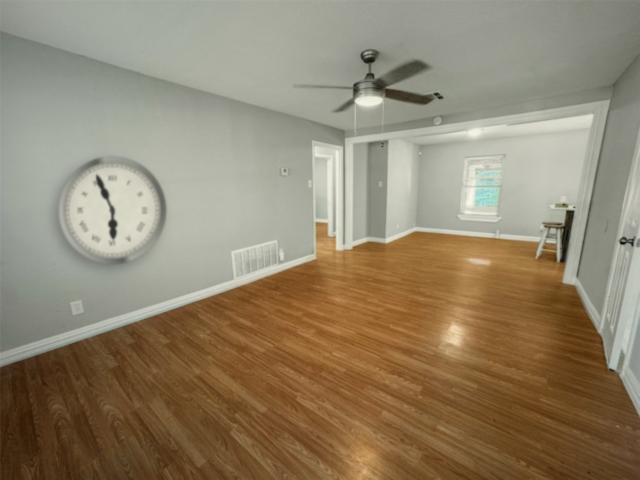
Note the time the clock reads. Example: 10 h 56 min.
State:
5 h 56 min
